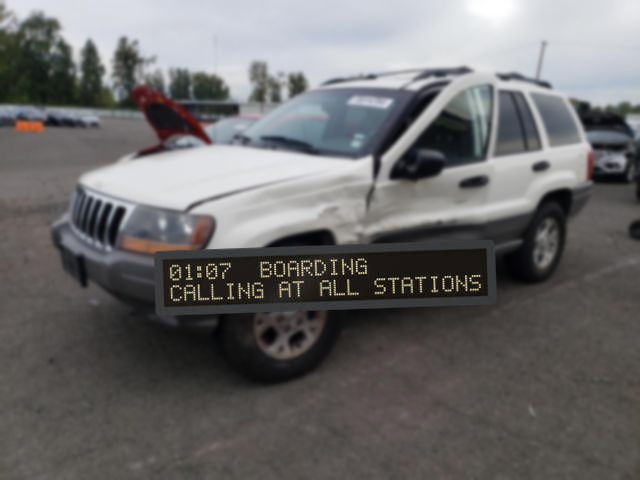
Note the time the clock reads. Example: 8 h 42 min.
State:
1 h 07 min
